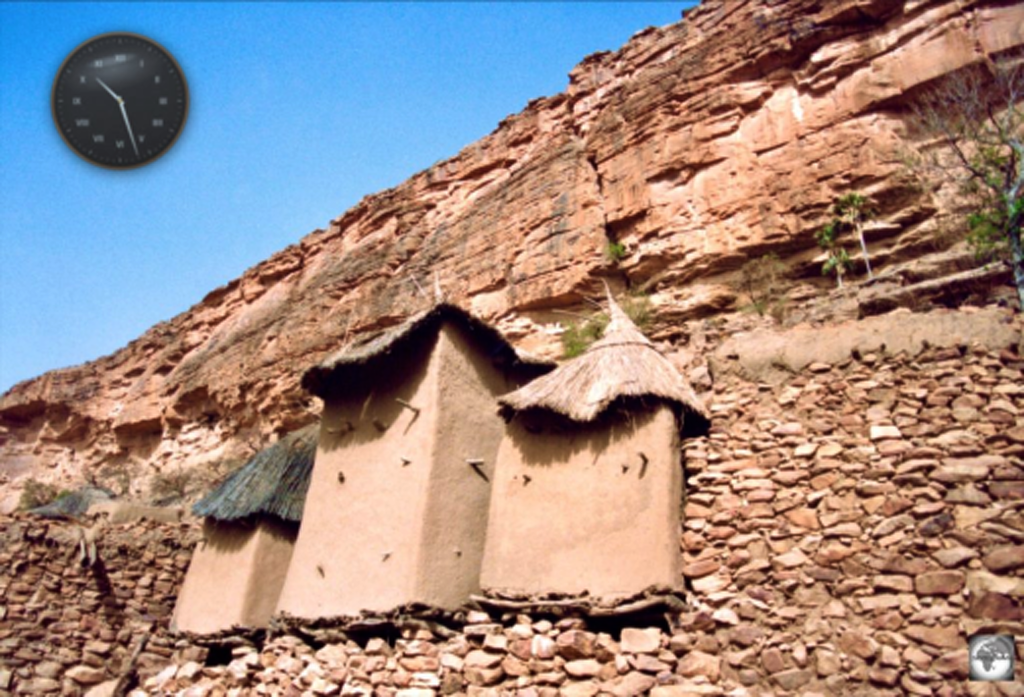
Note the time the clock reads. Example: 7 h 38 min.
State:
10 h 27 min
